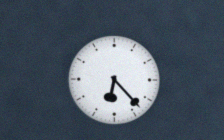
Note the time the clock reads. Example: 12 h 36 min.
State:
6 h 23 min
